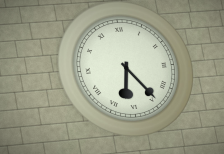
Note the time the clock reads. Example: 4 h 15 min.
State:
6 h 24 min
